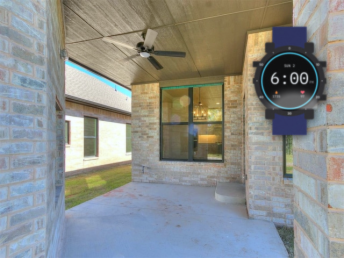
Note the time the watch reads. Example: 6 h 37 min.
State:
6 h 00 min
